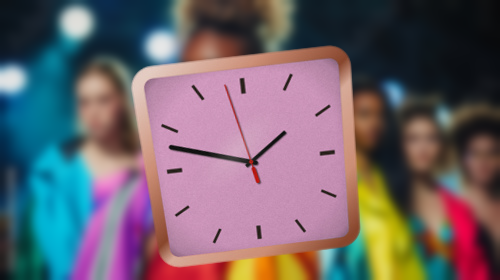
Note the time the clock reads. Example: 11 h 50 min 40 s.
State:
1 h 47 min 58 s
